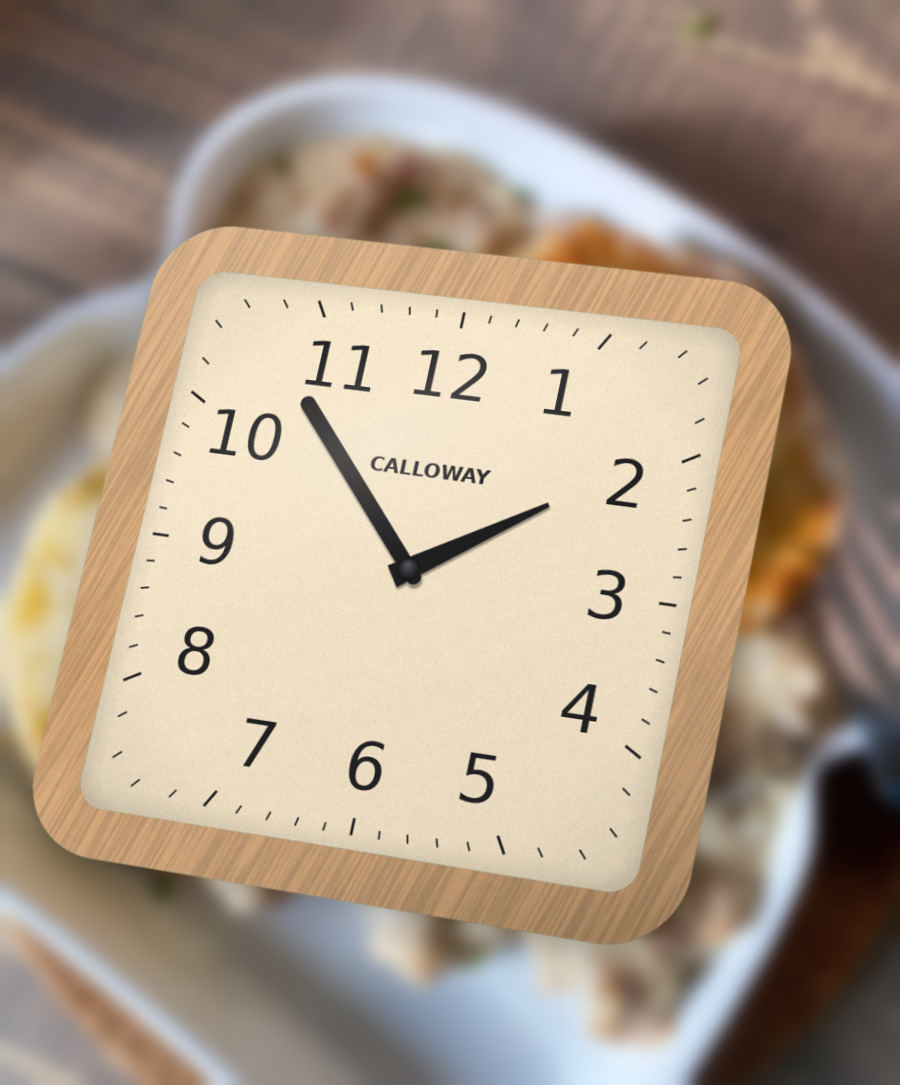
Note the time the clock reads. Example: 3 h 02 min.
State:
1 h 53 min
